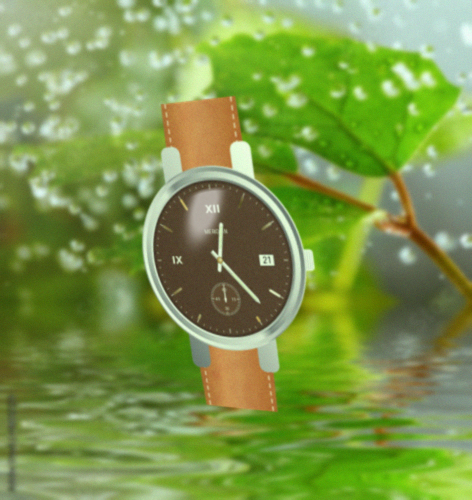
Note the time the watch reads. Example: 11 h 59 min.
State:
12 h 23 min
